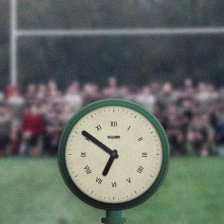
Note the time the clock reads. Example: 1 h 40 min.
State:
6 h 51 min
